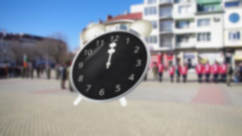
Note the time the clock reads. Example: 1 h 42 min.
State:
12 h 00 min
